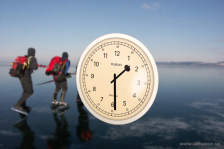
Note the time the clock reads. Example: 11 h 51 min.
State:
1 h 29 min
